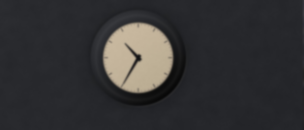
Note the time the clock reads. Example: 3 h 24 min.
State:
10 h 35 min
